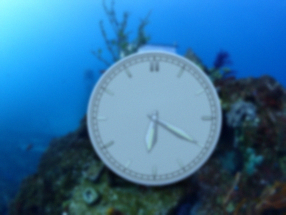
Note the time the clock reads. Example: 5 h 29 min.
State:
6 h 20 min
